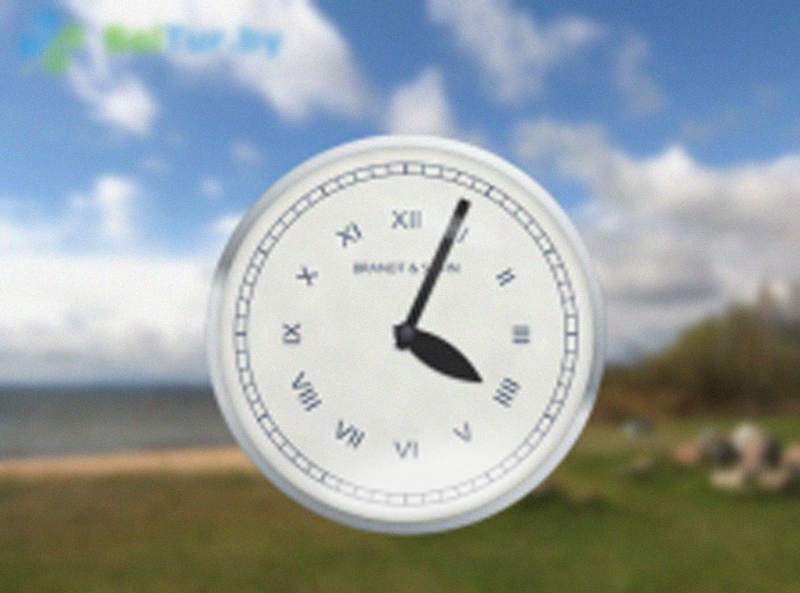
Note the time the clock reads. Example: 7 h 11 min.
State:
4 h 04 min
